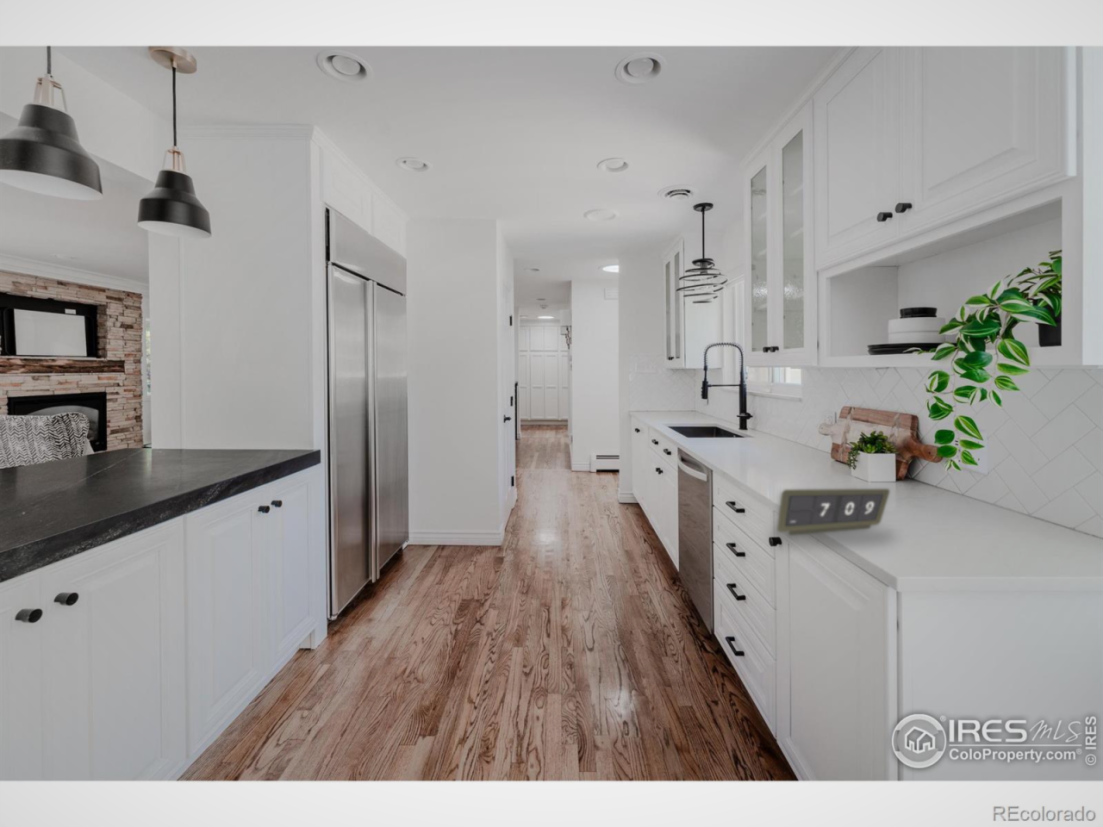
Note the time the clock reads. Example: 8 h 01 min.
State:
7 h 09 min
